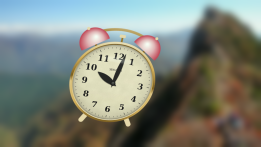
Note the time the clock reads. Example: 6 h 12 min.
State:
10 h 02 min
